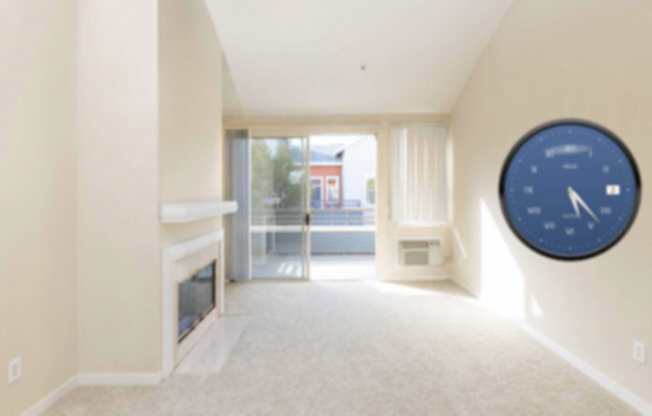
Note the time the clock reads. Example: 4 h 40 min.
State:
5 h 23 min
